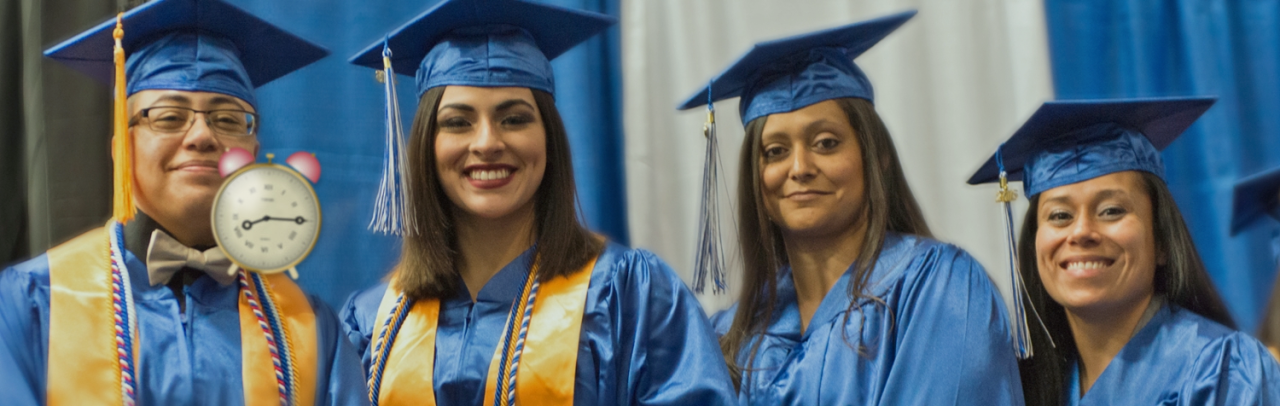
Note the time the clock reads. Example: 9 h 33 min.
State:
8 h 15 min
